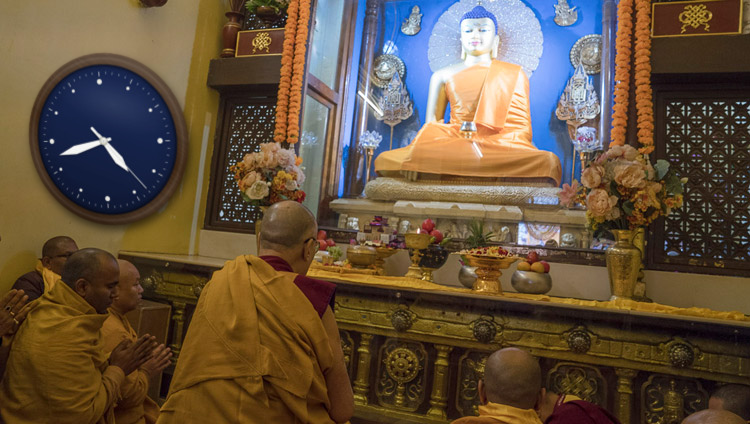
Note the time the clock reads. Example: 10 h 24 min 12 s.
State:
4 h 42 min 23 s
